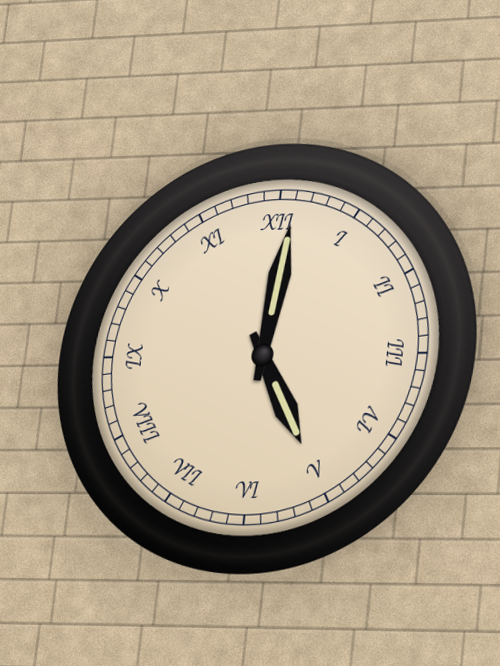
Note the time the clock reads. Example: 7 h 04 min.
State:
5 h 01 min
